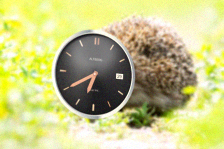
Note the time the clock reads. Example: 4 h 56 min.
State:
6 h 40 min
